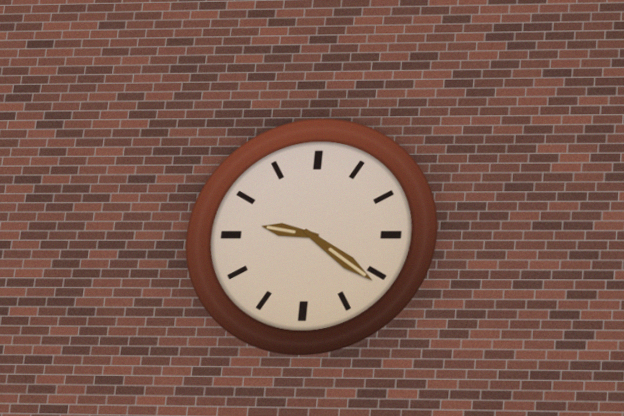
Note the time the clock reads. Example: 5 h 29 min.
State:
9 h 21 min
